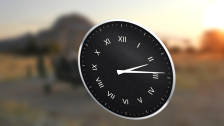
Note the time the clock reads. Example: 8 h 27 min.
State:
2 h 14 min
